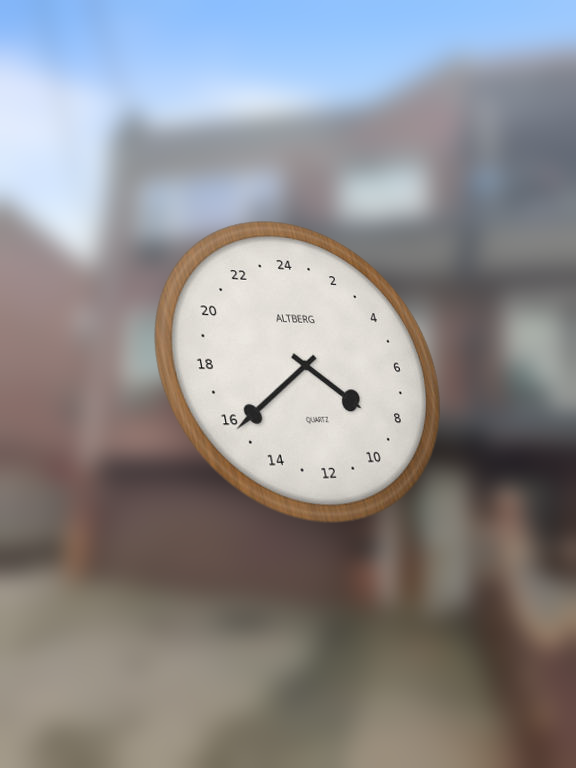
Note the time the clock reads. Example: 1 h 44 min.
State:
8 h 39 min
